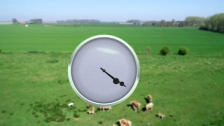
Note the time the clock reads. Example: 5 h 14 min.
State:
4 h 21 min
